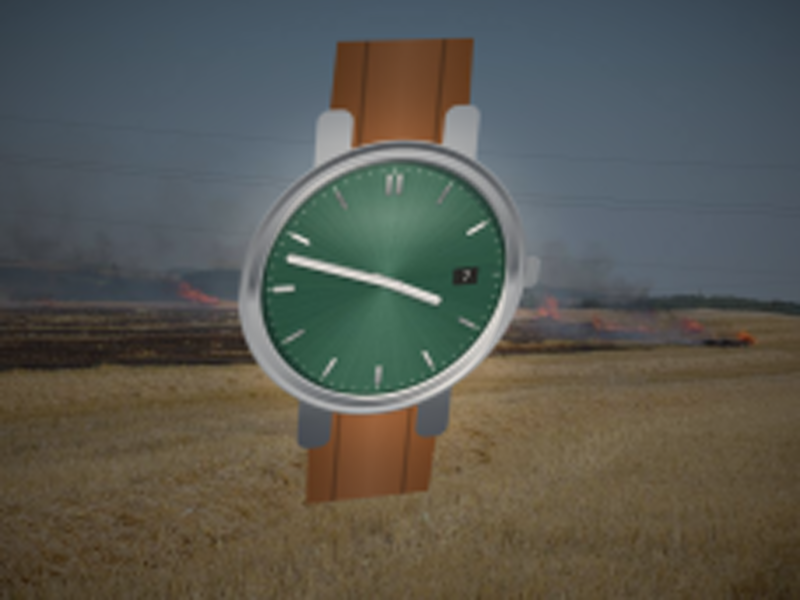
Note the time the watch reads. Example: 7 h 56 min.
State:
3 h 48 min
